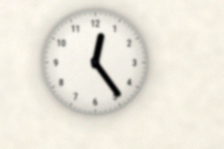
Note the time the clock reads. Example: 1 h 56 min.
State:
12 h 24 min
